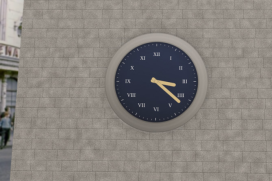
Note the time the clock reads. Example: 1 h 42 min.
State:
3 h 22 min
